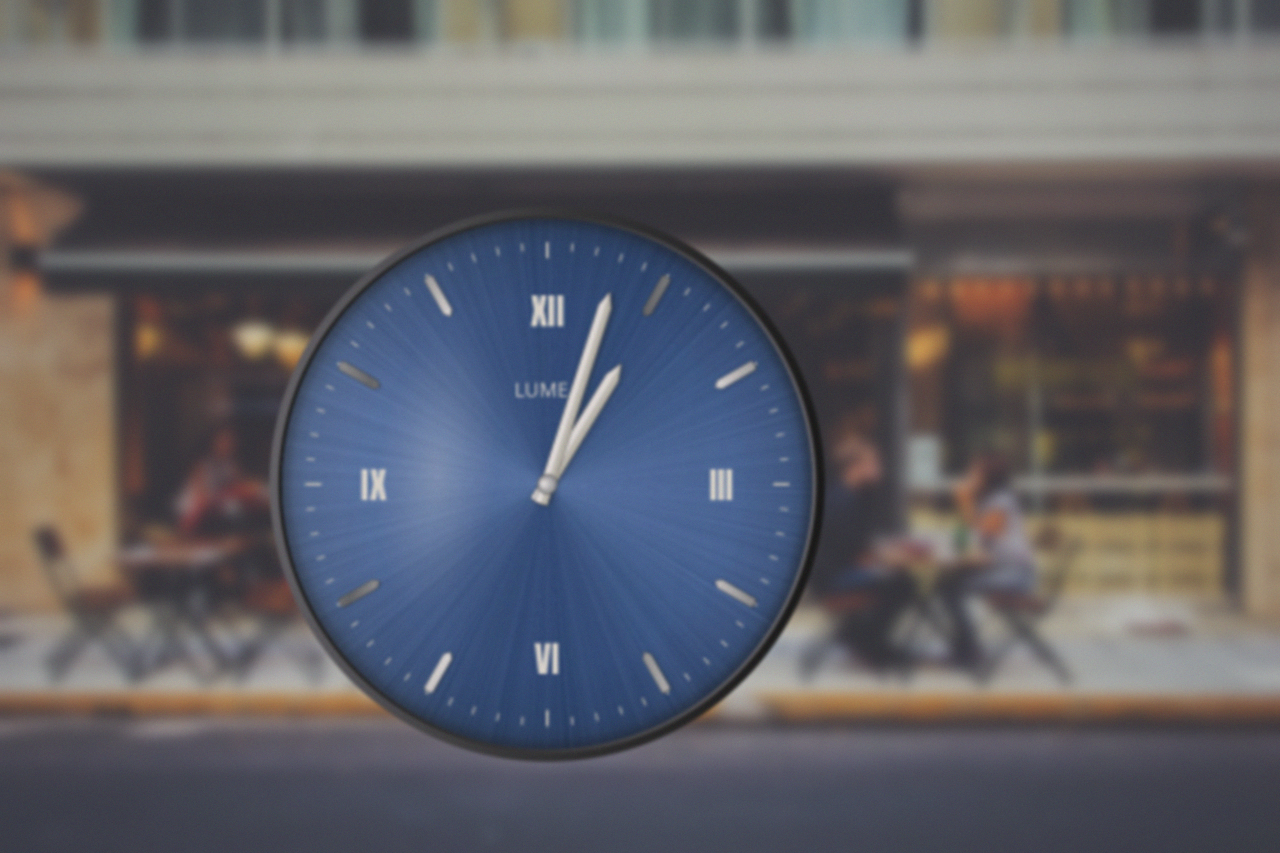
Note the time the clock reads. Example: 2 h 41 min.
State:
1 h 03 min
